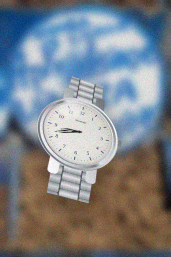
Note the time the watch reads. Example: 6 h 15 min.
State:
8 h 42 min
